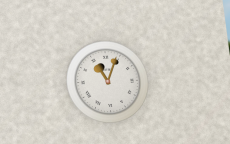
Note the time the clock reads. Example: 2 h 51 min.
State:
11 h 04 min
